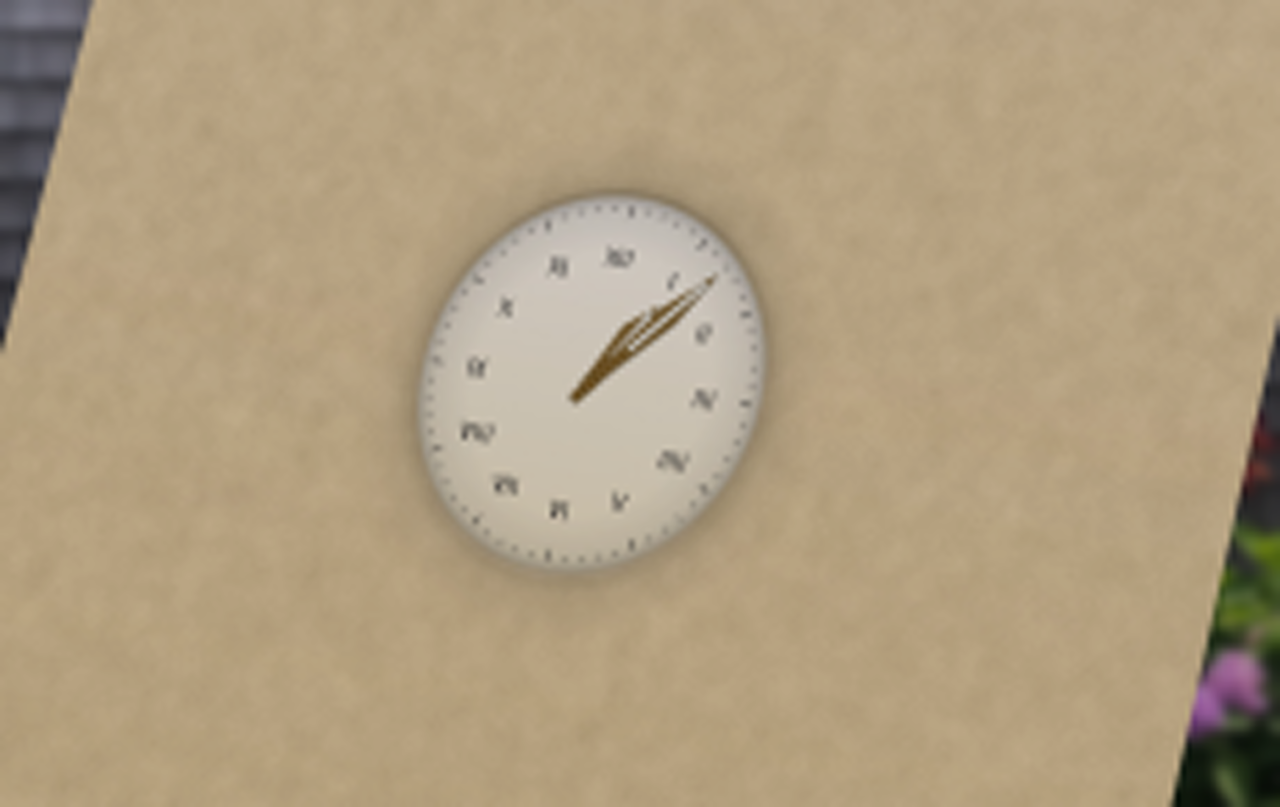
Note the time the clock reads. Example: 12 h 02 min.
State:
1 h 07 min
